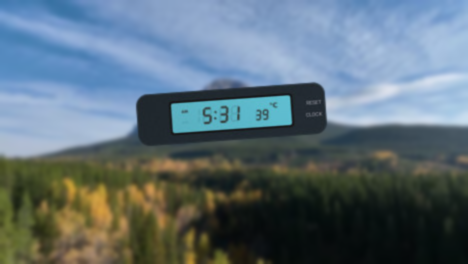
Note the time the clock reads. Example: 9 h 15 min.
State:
5 h 31 min
